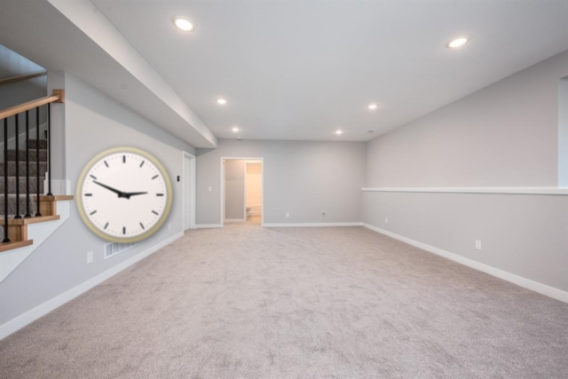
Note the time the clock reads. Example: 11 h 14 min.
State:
2 h 49 min
